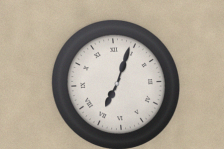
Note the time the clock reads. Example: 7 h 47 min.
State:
7 h 04 min
